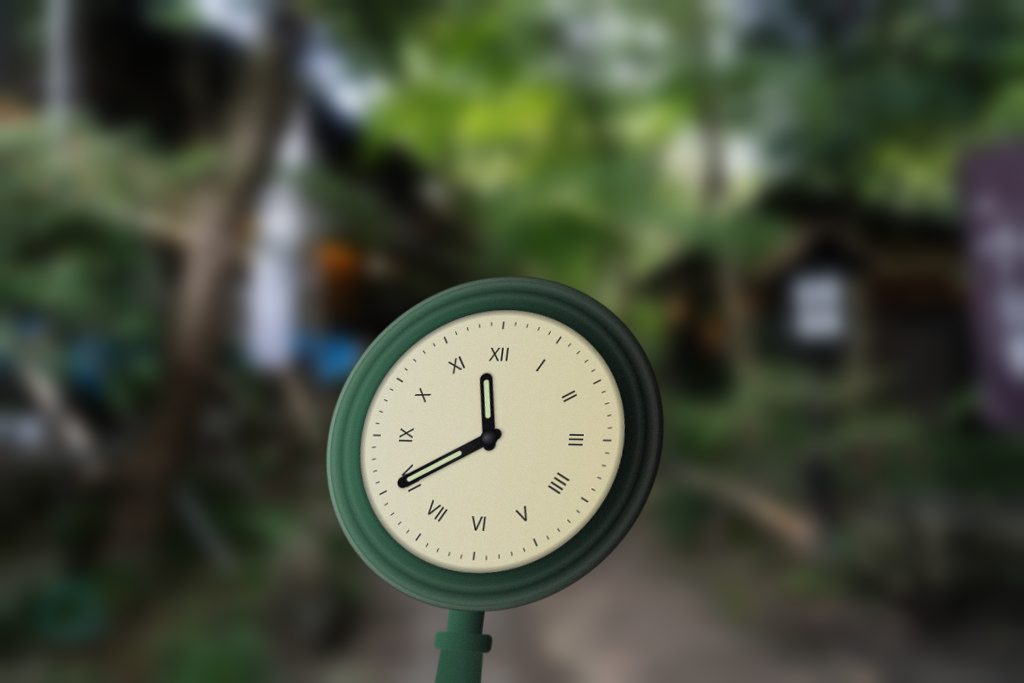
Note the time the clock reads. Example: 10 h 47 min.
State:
11 h 40 min
